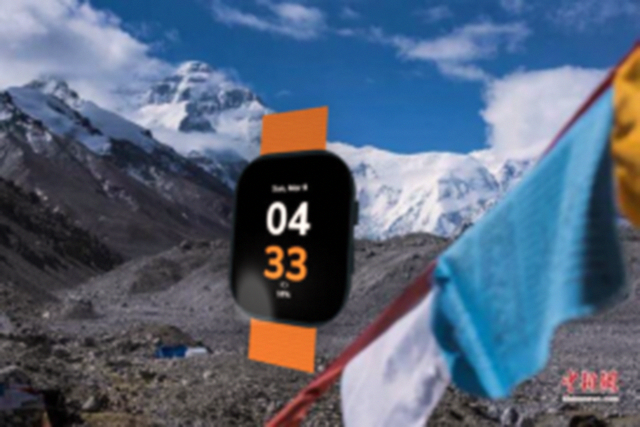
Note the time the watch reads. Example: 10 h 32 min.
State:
4 h 33 min
